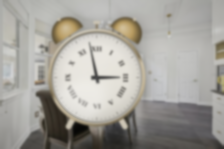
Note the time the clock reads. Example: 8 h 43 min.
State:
2 h 58 min
